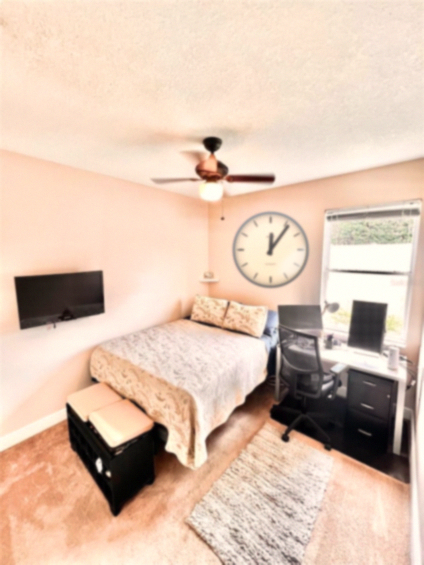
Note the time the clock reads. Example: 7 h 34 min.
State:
12 h 06 min
